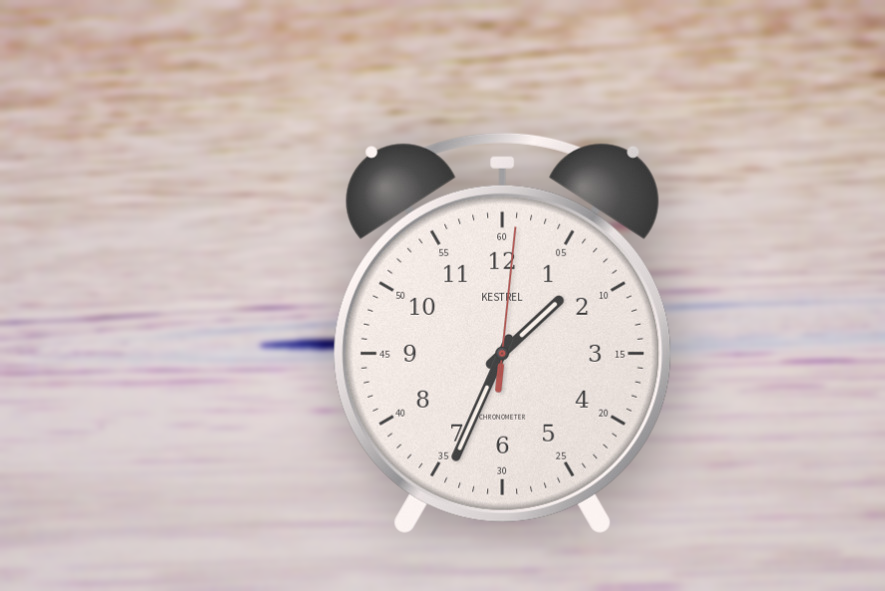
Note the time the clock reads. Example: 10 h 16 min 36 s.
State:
1 h 34 min 01 s
